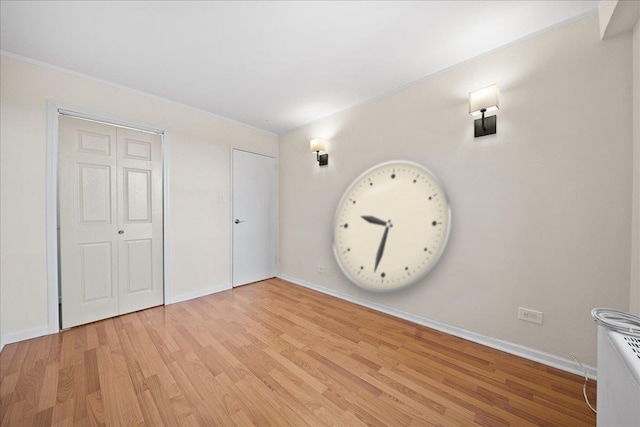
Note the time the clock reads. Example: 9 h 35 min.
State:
9 h 32 min
